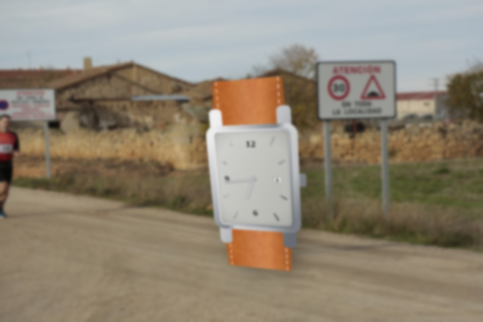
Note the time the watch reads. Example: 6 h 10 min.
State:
6 h 44 min
